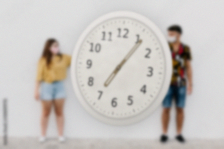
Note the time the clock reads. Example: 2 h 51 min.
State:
7 h 06 min
